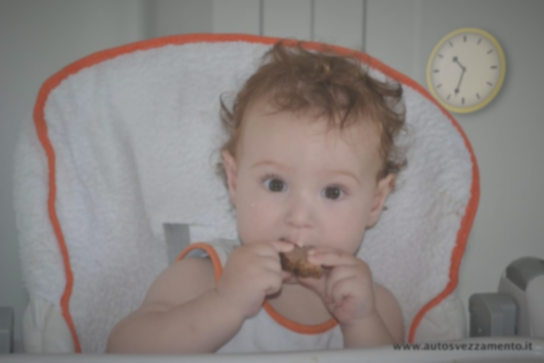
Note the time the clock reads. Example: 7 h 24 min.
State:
10 h 33 min
